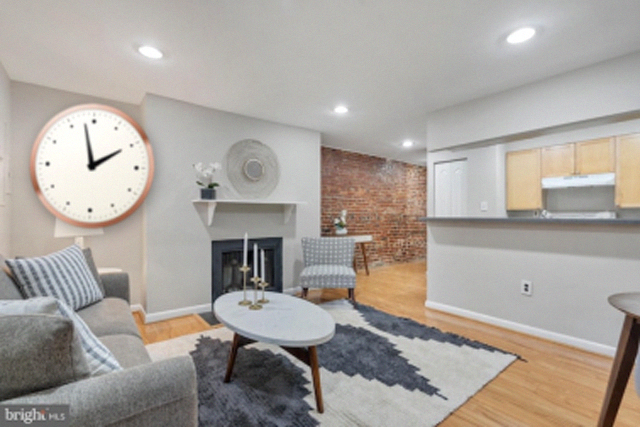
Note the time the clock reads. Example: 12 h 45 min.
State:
1 h 58 min
